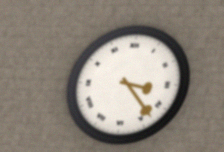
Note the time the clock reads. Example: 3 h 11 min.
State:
3 h 23 min
